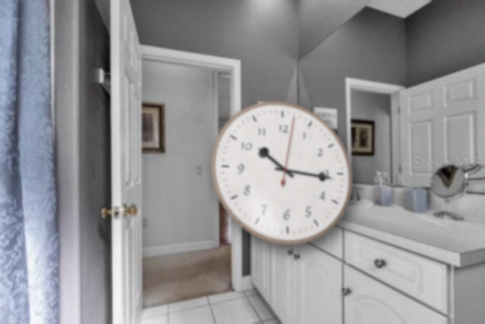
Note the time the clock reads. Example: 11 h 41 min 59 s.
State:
10 h 16 min 02 s
